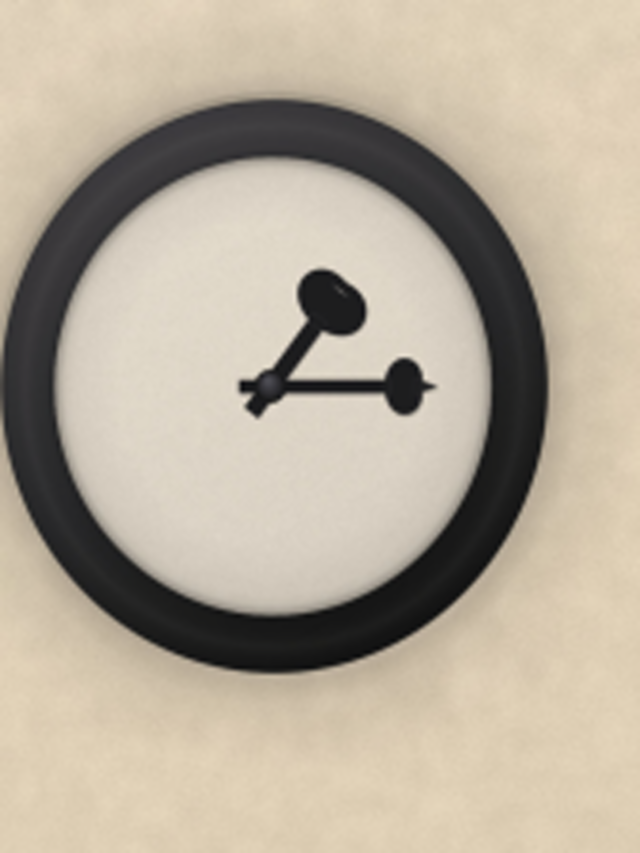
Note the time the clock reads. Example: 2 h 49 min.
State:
1 h 15 min
